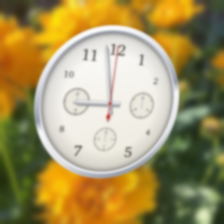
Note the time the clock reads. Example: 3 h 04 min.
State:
8 h 58 min
